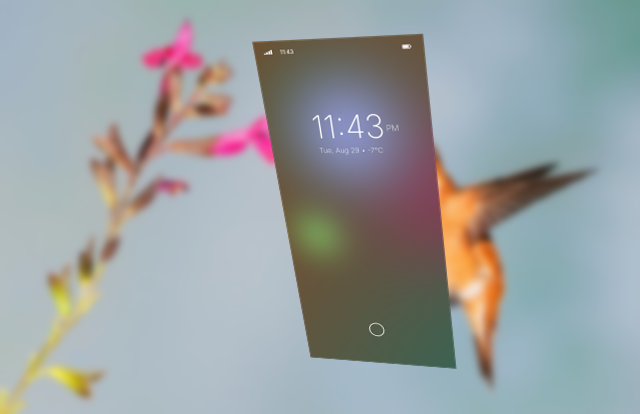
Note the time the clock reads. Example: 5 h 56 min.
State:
11 h 43 min
